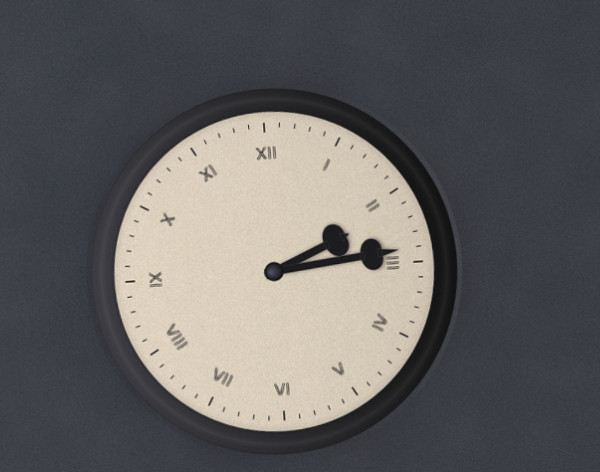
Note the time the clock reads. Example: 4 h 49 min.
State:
2 h 14 min
